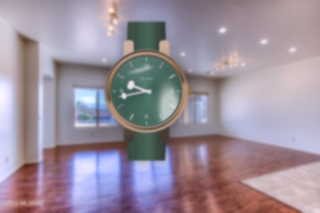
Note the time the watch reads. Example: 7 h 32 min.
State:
9 h 43 min
